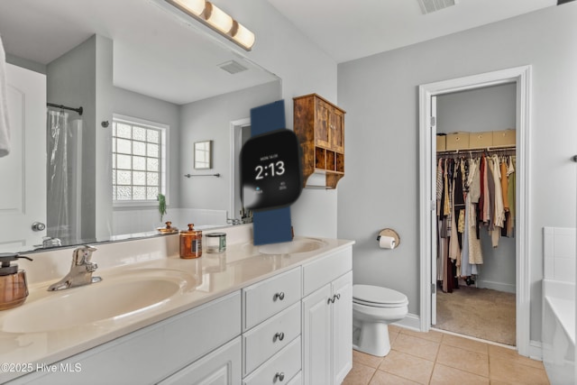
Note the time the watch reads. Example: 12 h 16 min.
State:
2 h 13 min
